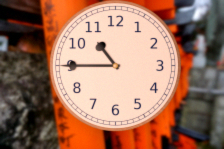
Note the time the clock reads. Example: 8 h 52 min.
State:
10 h 45 min
